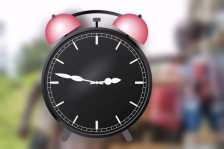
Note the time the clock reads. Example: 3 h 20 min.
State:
2 h 47 min
